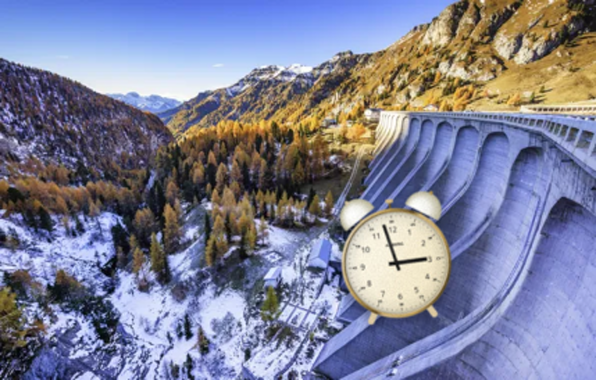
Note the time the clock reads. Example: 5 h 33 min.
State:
2 h 58 min
